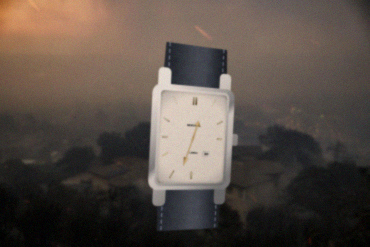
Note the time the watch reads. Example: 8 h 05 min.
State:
12 h 33 min
